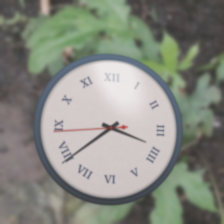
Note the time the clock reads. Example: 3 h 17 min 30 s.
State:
3 h 38 min 44 s
